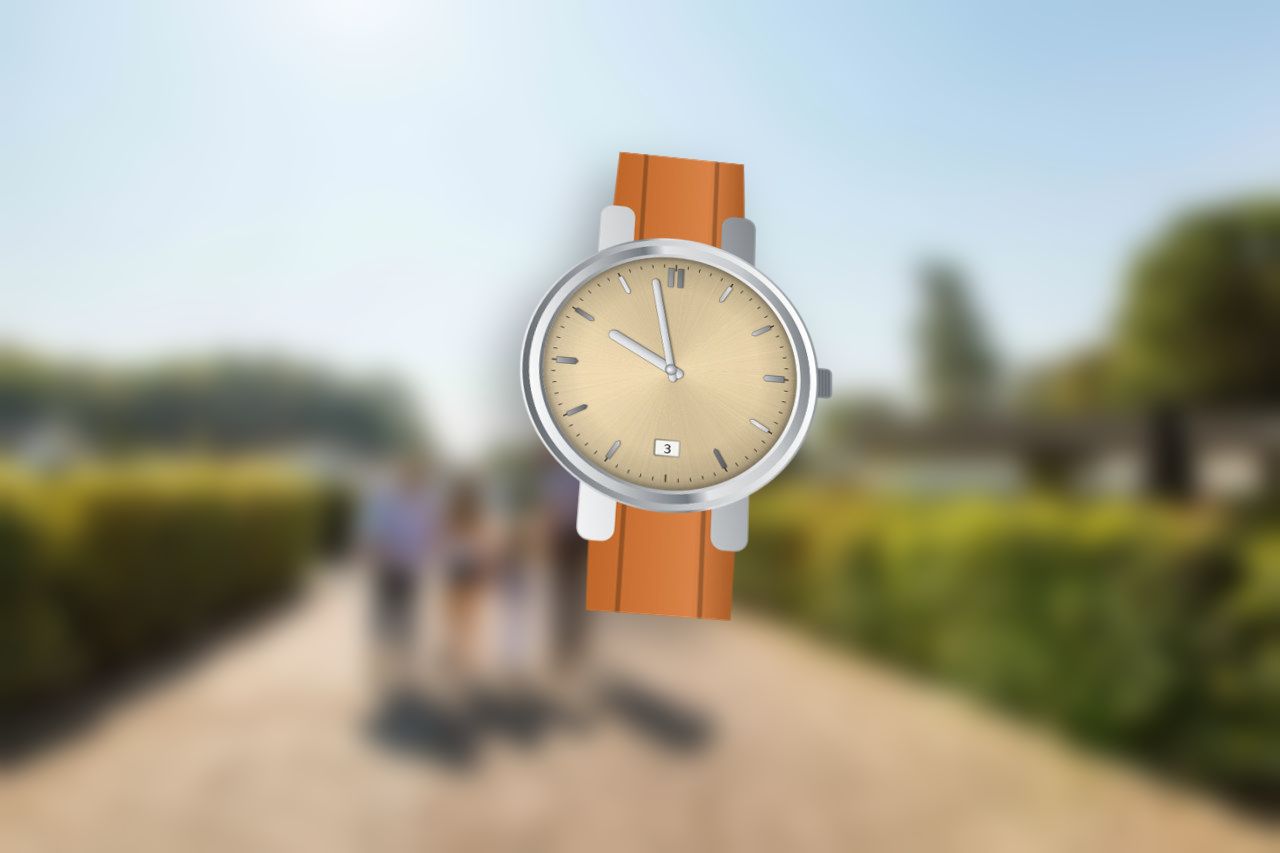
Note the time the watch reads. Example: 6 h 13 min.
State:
9 h 58 min
